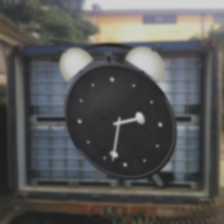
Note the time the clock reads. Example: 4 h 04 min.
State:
2 h 33 min
